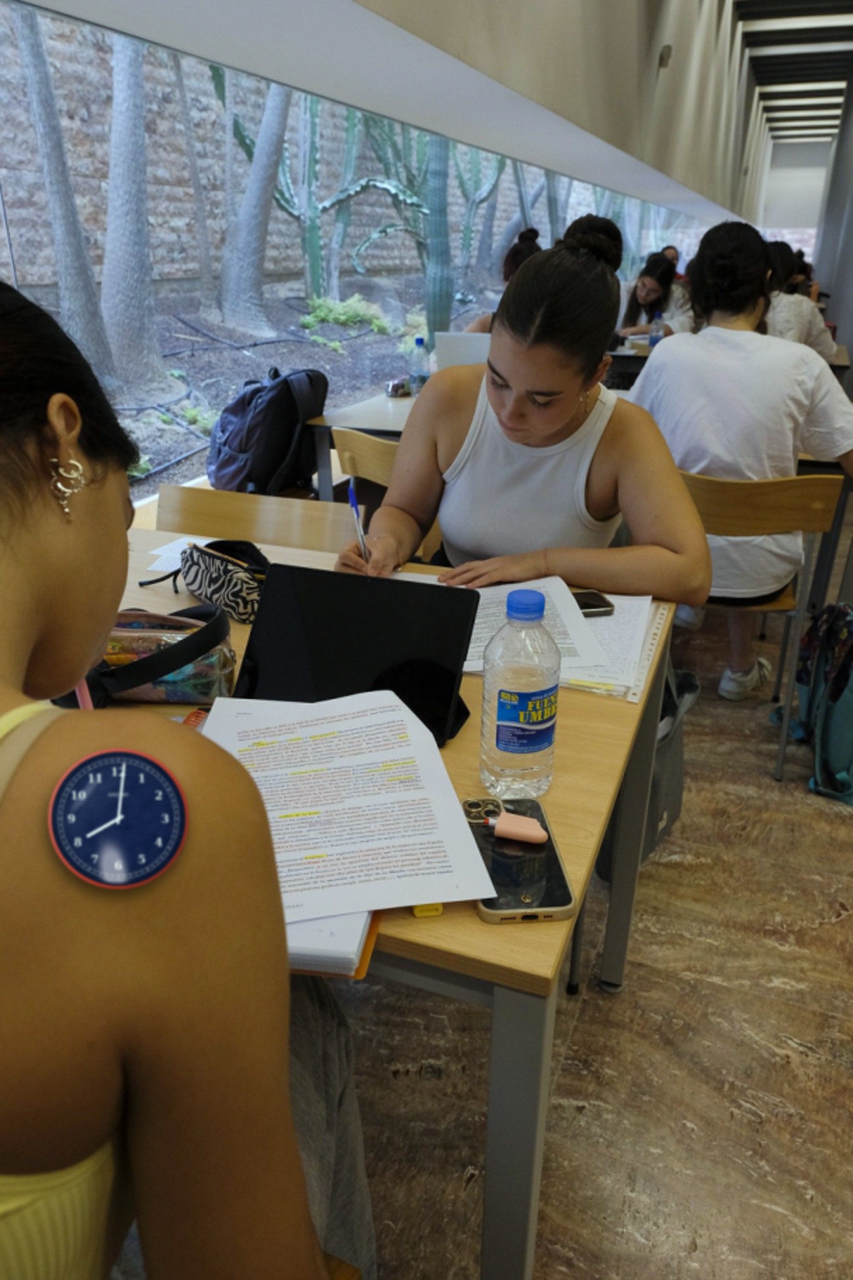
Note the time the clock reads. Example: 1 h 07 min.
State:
8 h 01 min
